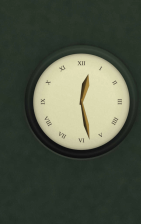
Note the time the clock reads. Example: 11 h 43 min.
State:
12 h 28 min
